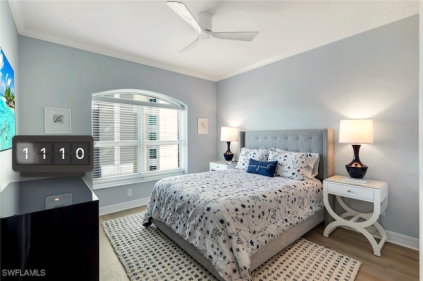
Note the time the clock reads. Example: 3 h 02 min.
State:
11 h 10 min
